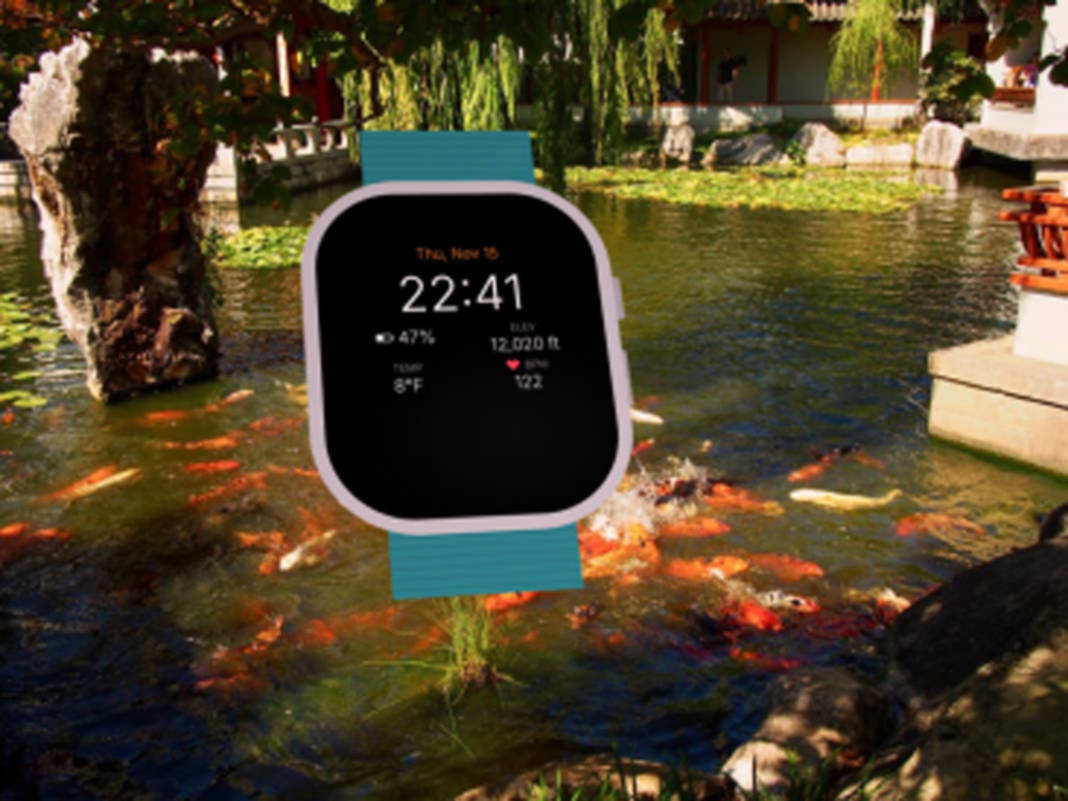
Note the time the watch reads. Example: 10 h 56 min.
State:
22 h 41 min
